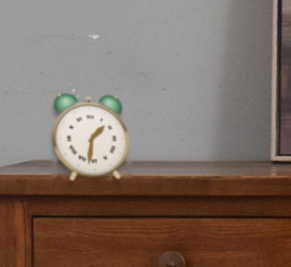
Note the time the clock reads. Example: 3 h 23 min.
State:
1 h 32 min
